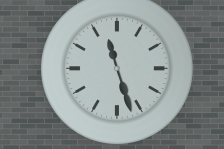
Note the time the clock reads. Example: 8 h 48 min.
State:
11 h 27 min
